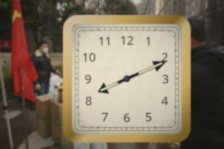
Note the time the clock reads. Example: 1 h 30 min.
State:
8 h 11 min
